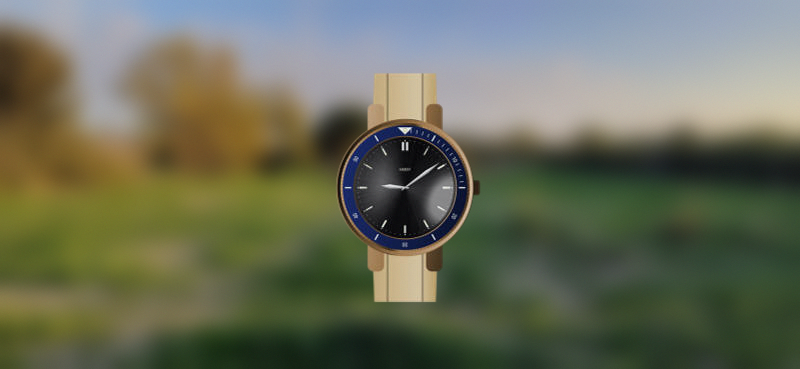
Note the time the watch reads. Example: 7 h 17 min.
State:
9 h 09 min
